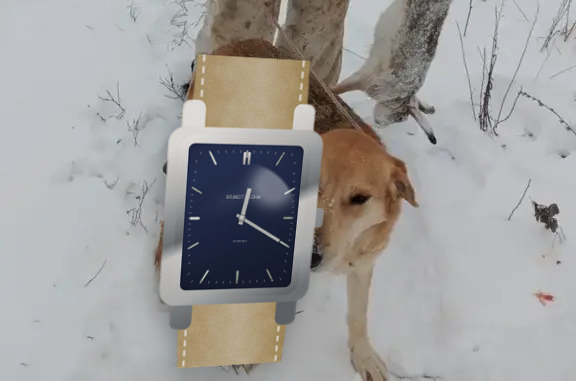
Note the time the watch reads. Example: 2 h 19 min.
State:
12 h 20 min
